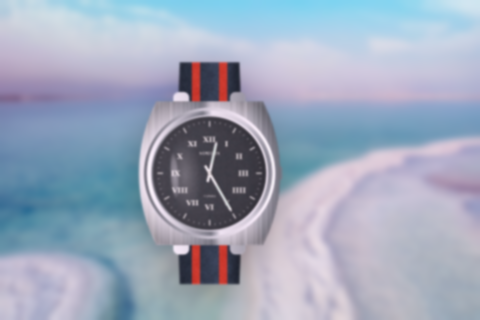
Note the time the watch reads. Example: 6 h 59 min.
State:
12 h 25 min
